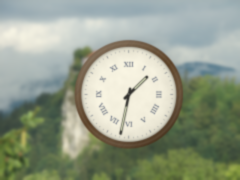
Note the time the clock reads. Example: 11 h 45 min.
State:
1 h 32 min
